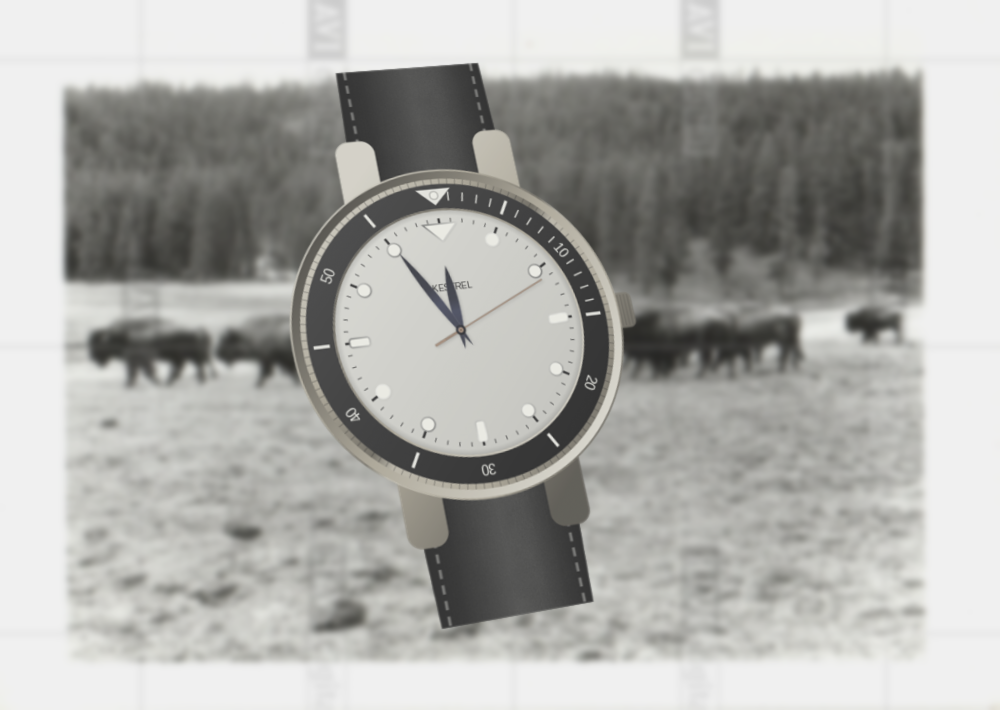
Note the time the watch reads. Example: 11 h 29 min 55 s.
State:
11 h 55 min 11 s
